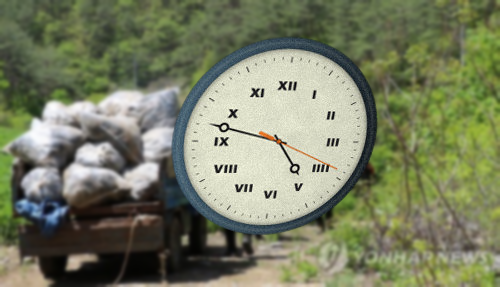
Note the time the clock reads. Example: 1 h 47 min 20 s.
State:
4 h 47 min 19 s
